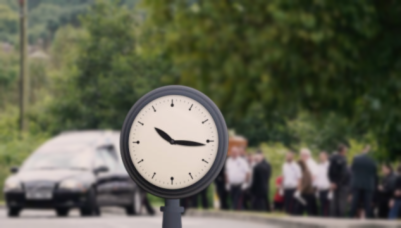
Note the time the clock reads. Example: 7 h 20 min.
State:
10 h 16 min
